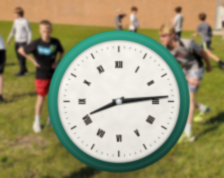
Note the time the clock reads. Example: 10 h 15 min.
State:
8 h 14 min
